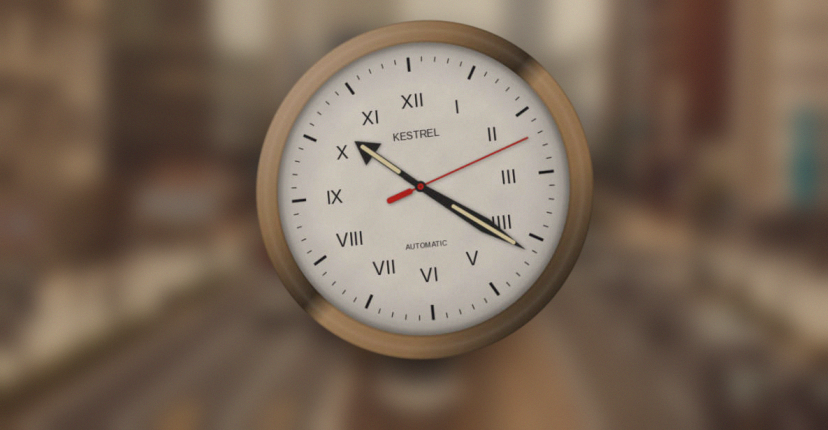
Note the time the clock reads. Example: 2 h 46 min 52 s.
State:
10 h 21 min 12 s
